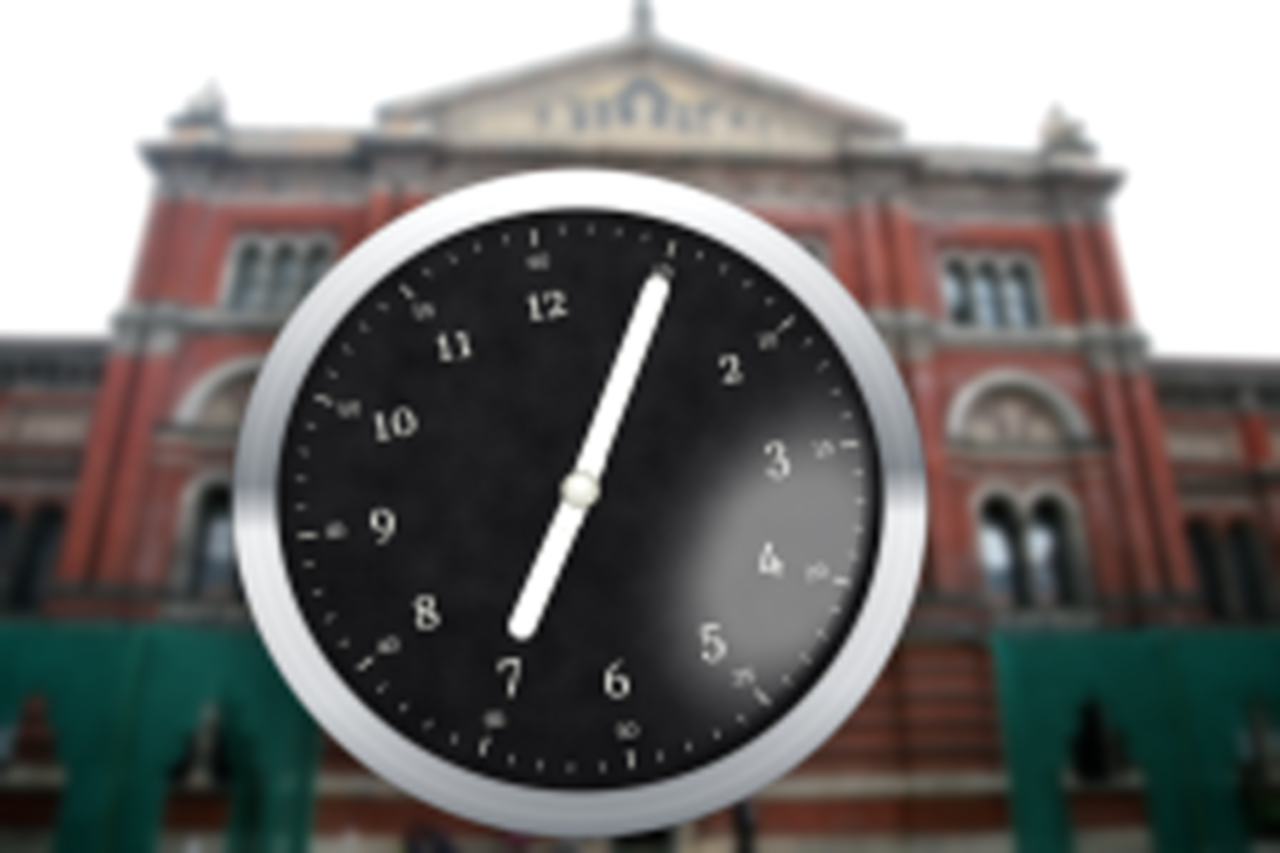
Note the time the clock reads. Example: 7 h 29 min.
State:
7 h 05 min
